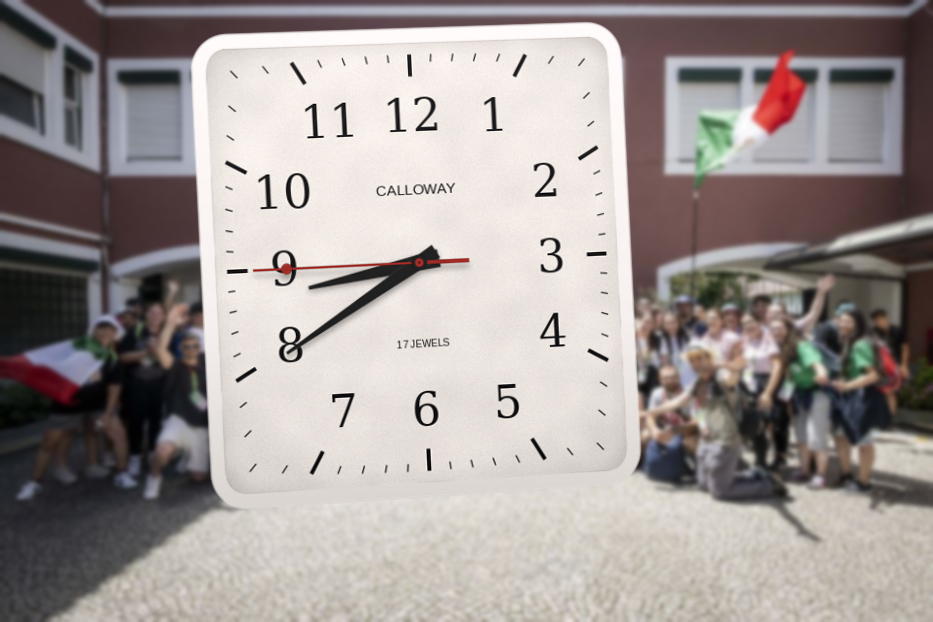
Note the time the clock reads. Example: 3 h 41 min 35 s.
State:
8 h 39 min 45 s
